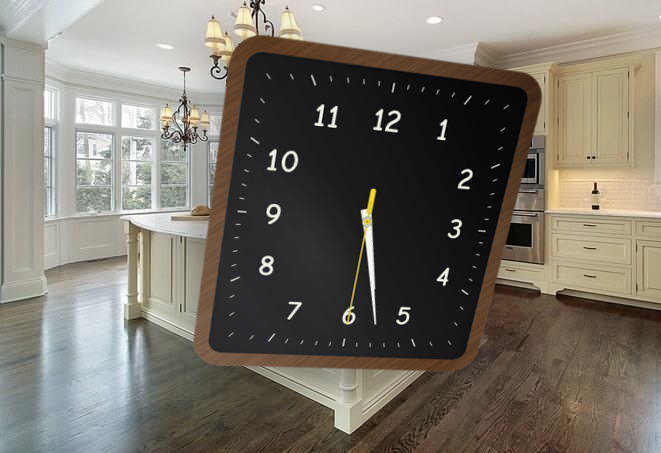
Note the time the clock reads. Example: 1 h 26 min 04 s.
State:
5 h 27 min 30 s
